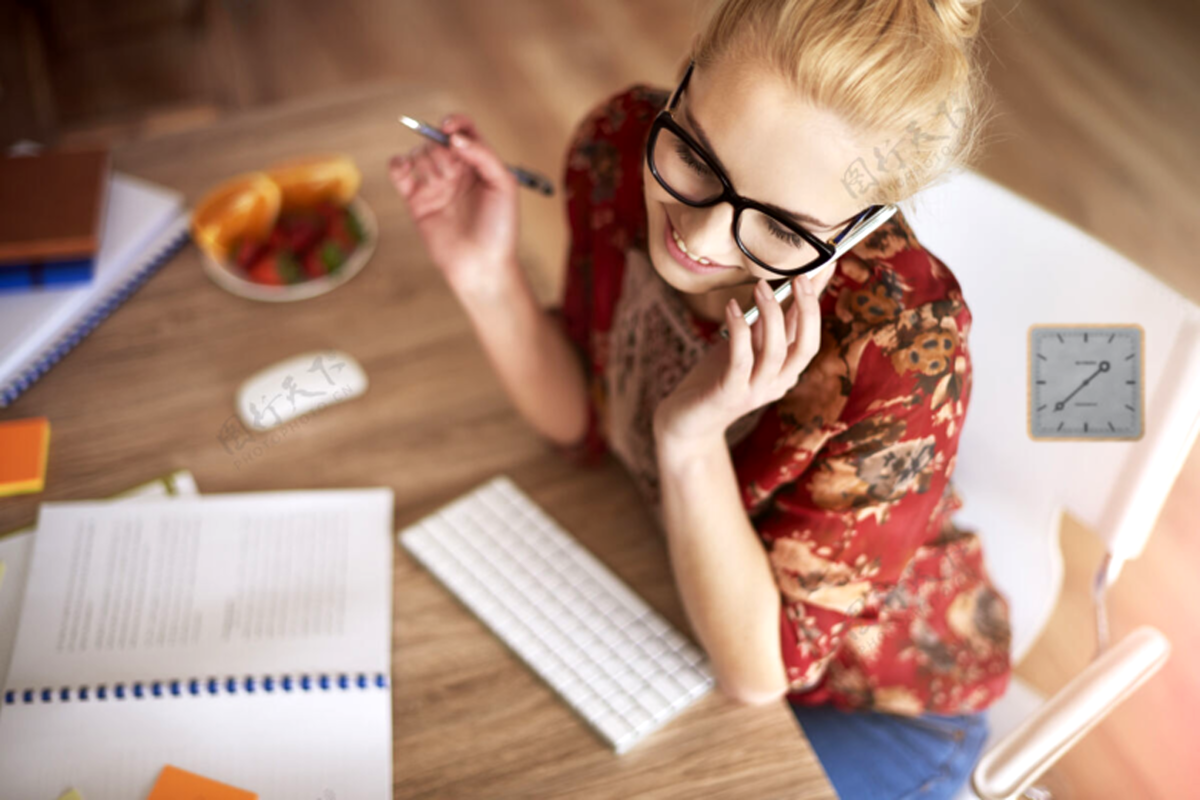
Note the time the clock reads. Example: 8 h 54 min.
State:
1 h 38 min
